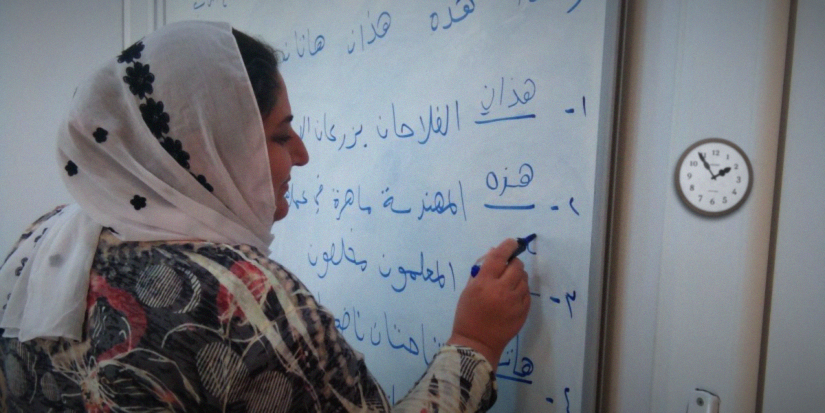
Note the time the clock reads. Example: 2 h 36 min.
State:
1 h 54 min
